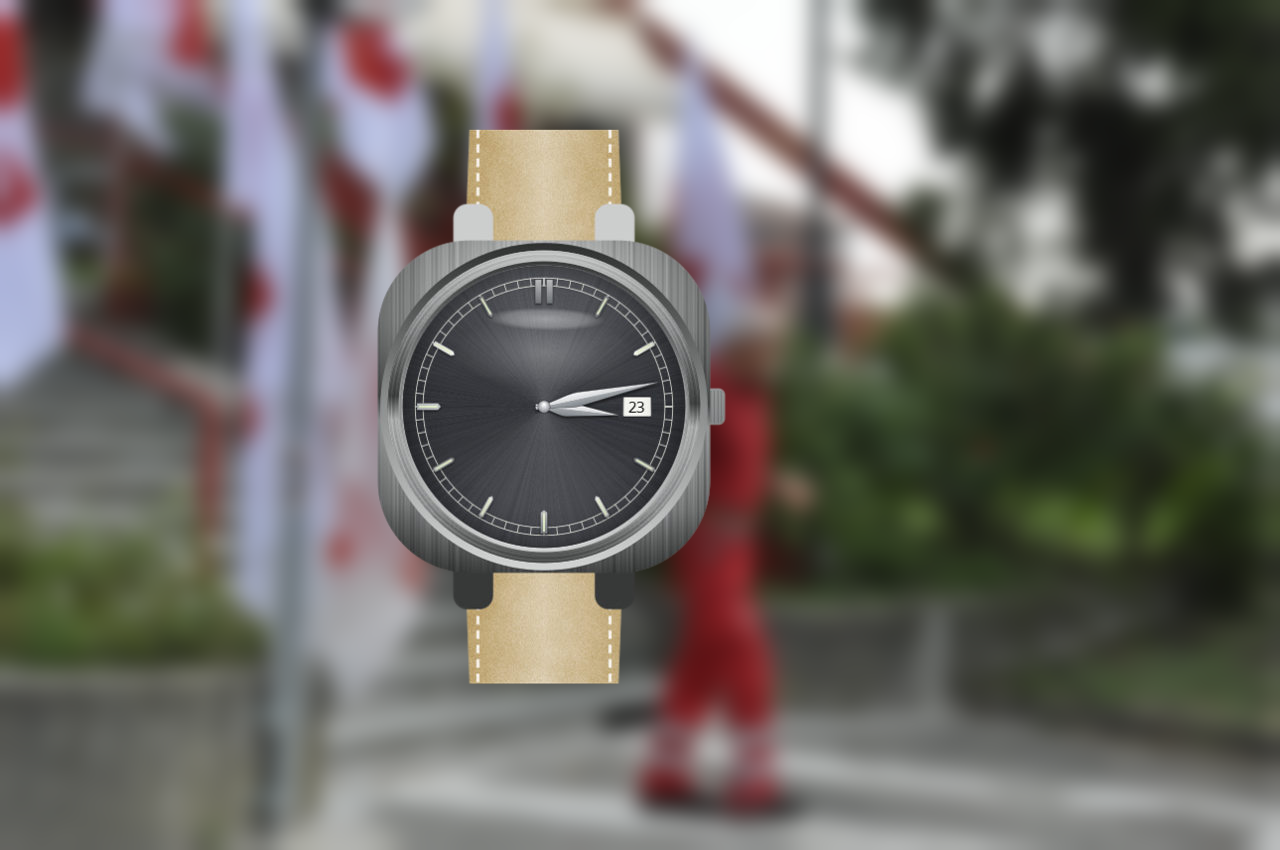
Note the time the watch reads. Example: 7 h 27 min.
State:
3 h 13 min
